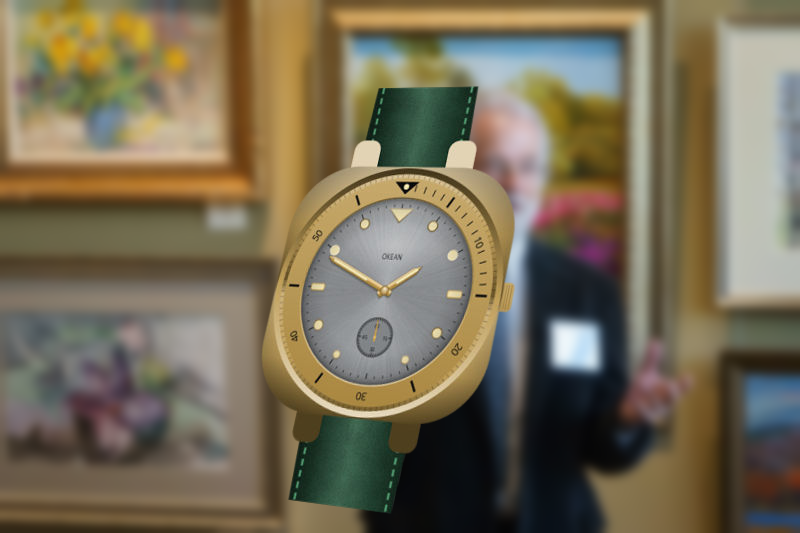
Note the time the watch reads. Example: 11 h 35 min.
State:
1 h 49 min
